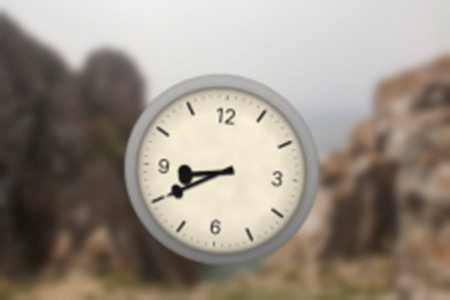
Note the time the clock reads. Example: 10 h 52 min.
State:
8 h 40 min
